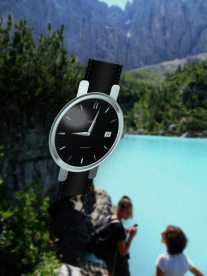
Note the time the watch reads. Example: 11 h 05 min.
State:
9 h 02 min
